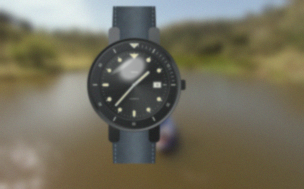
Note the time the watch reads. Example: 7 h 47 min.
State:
1 h 37 min
